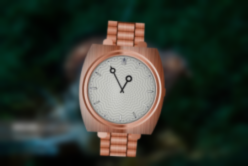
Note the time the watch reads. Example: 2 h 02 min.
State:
12 h 55 min
